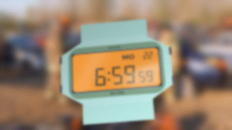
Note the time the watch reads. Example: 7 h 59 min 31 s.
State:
6 h 59 min 59 s
